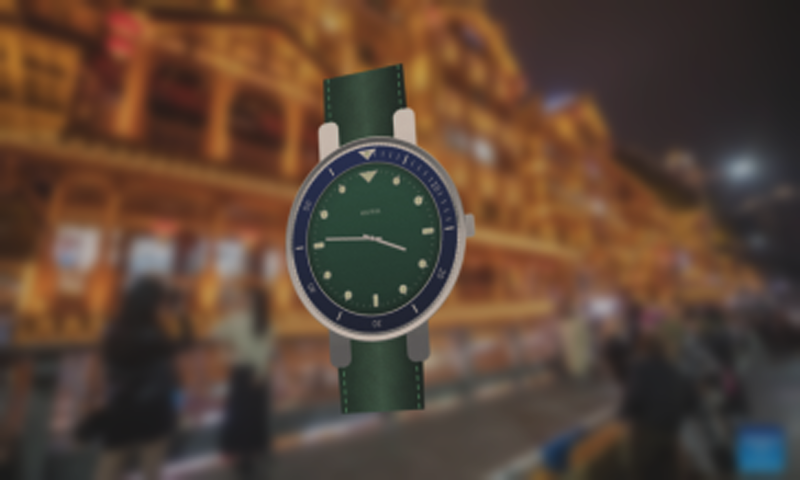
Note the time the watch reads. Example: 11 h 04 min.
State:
3 h 46 min
